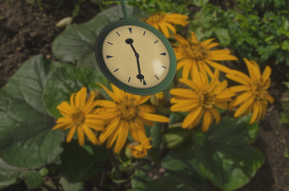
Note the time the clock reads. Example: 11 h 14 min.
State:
11 h 31 min
